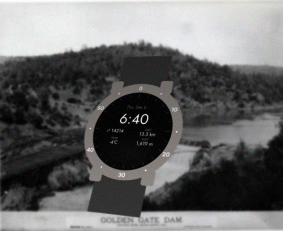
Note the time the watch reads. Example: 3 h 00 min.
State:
6 h 40 min
